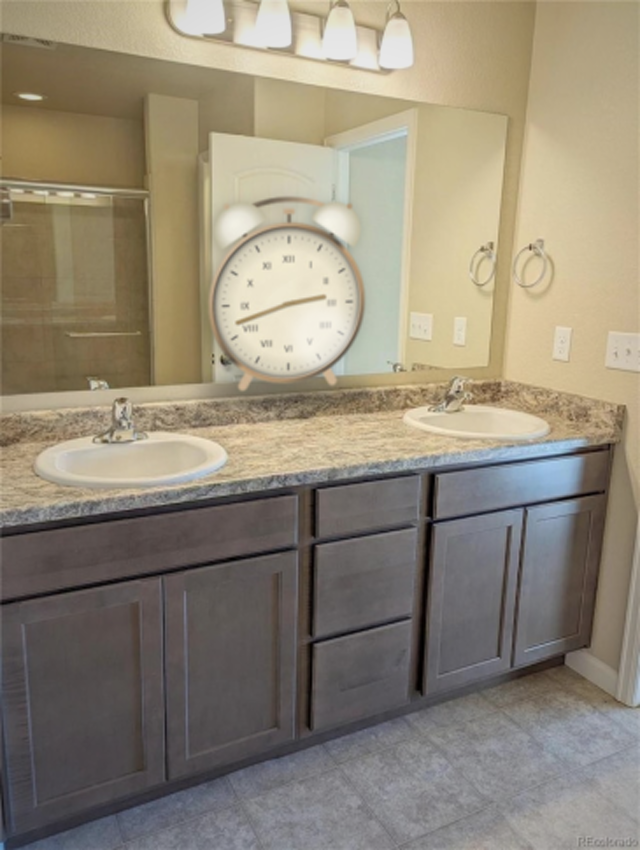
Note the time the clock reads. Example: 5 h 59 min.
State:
2 h 42 min
